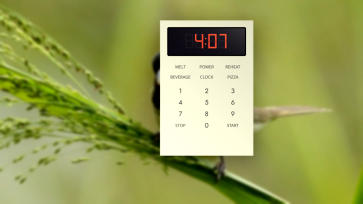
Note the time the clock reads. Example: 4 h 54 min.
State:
4 h 07 min
